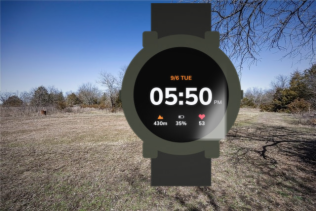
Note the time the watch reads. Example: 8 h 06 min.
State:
5 h 50 min
